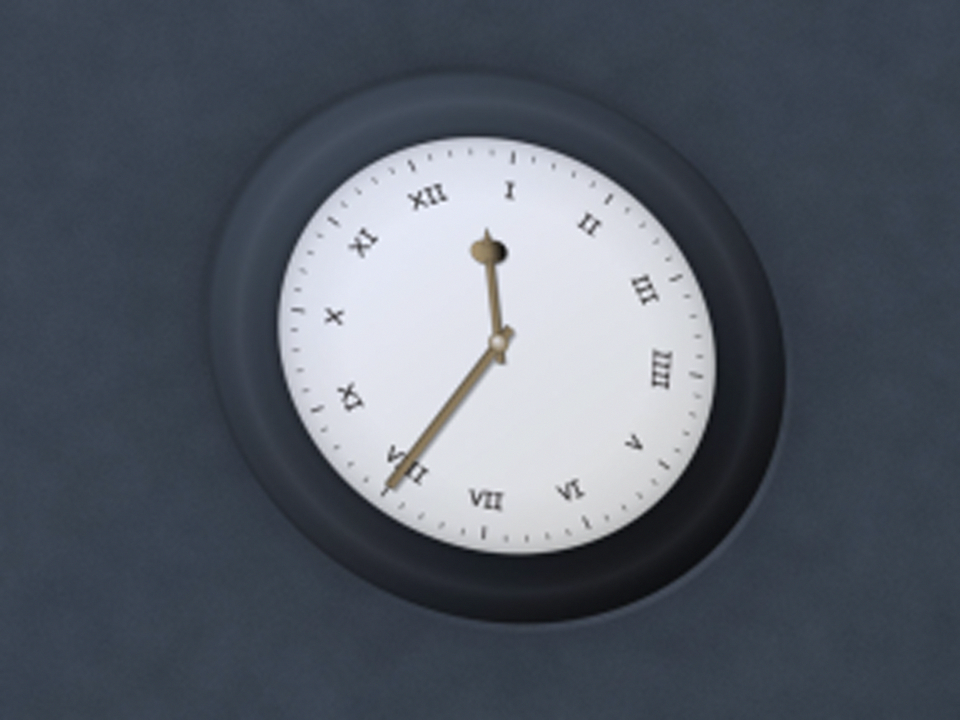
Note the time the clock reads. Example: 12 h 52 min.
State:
12 h 40 min
